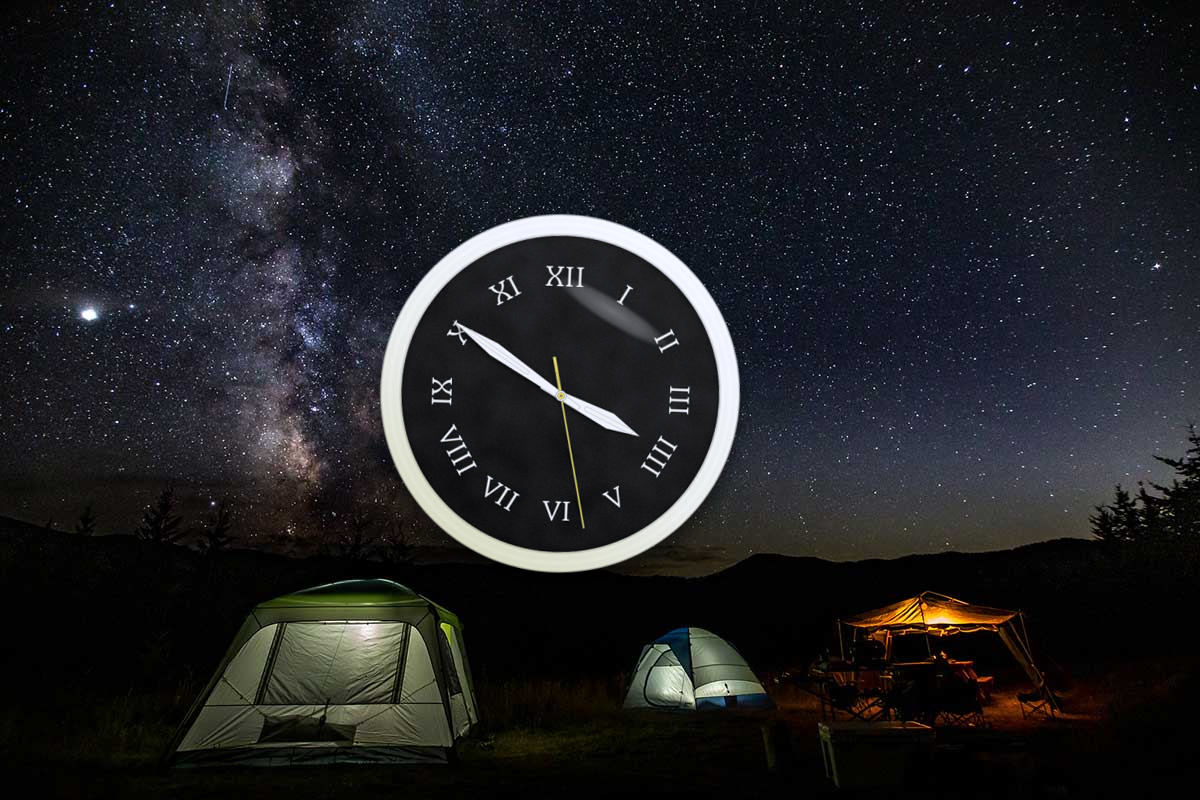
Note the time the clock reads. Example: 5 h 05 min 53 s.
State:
3 h 50 min 28 s
